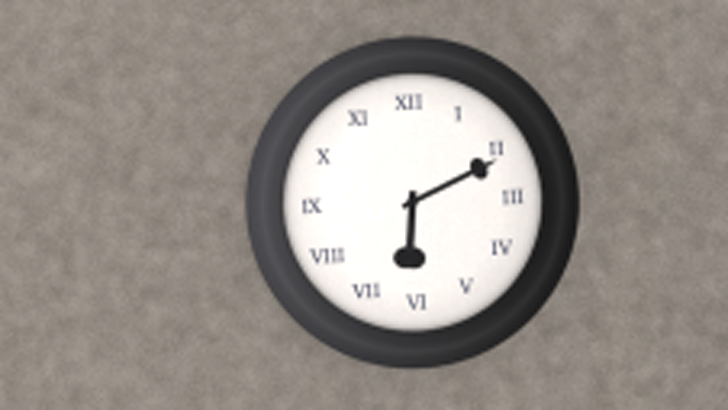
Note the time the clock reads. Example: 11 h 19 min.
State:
6 h 11 min
